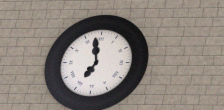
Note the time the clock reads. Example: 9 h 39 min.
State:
6 h 58 min
